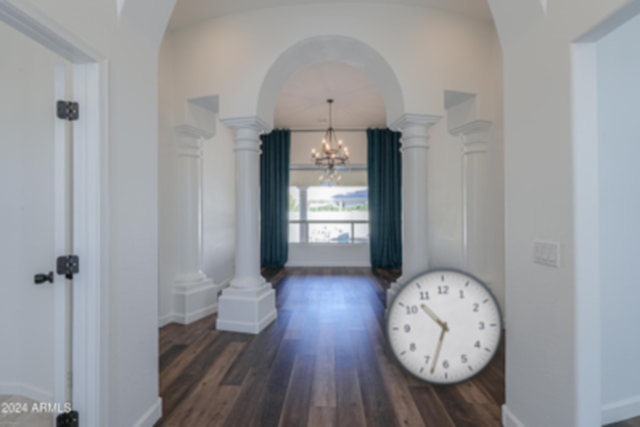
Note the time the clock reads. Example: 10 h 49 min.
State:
10 h 33 min
